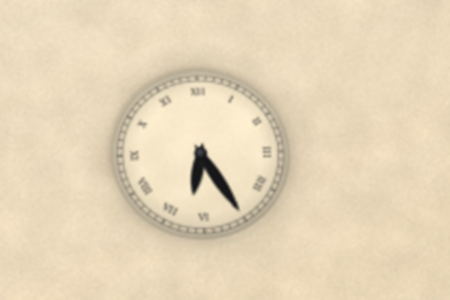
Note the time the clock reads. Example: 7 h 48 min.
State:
6 h 25 min
